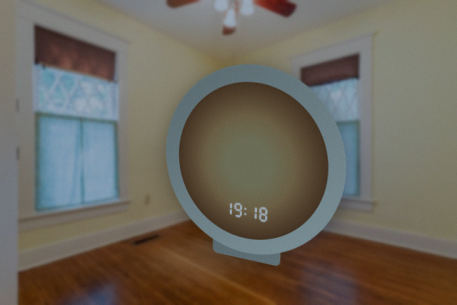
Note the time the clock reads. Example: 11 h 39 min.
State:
19 h 18 min
